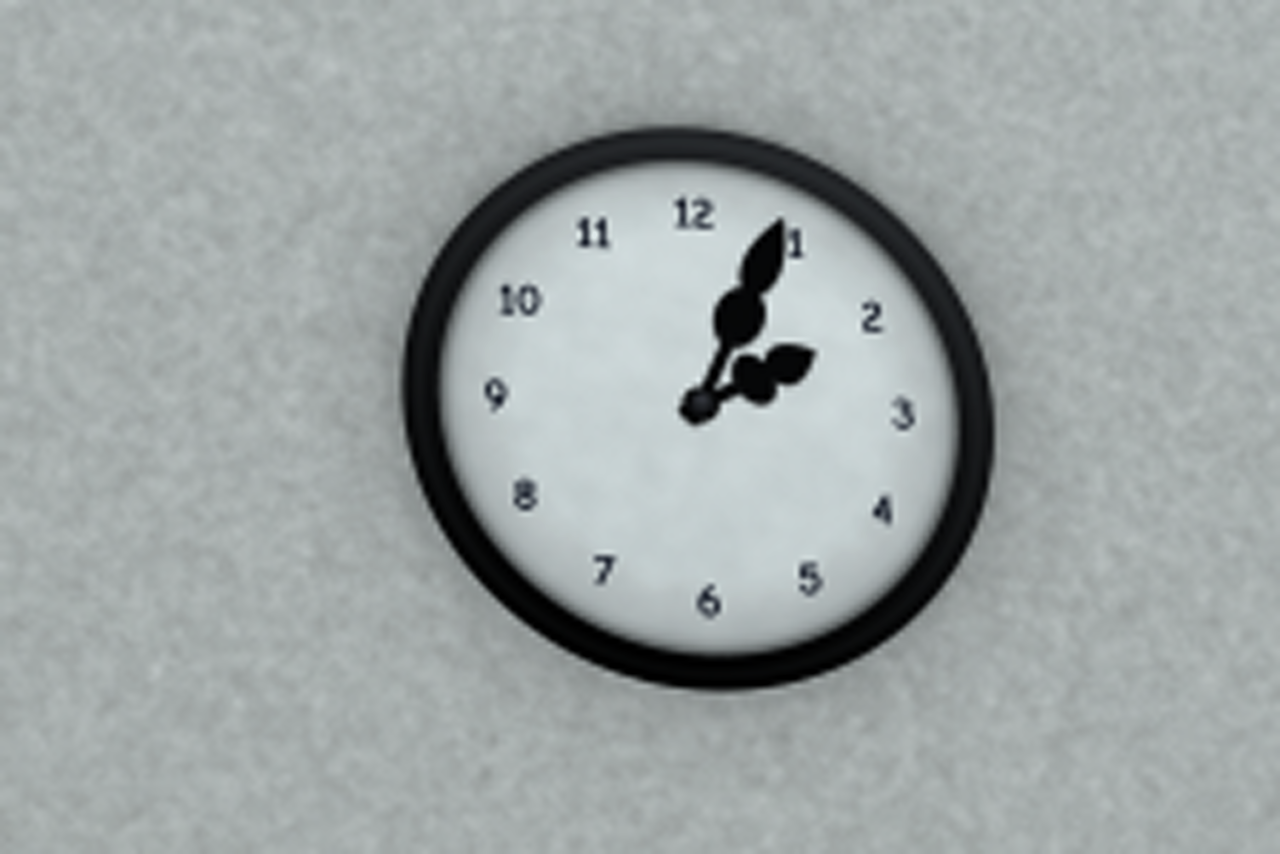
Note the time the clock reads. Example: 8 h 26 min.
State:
2 h 04 min
